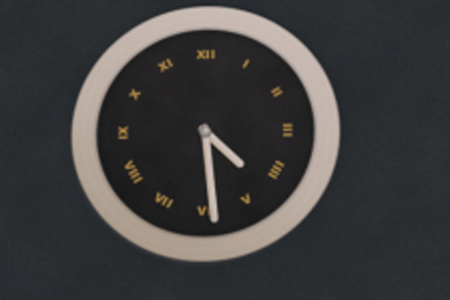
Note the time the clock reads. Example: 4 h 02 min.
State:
4 h 29 min
